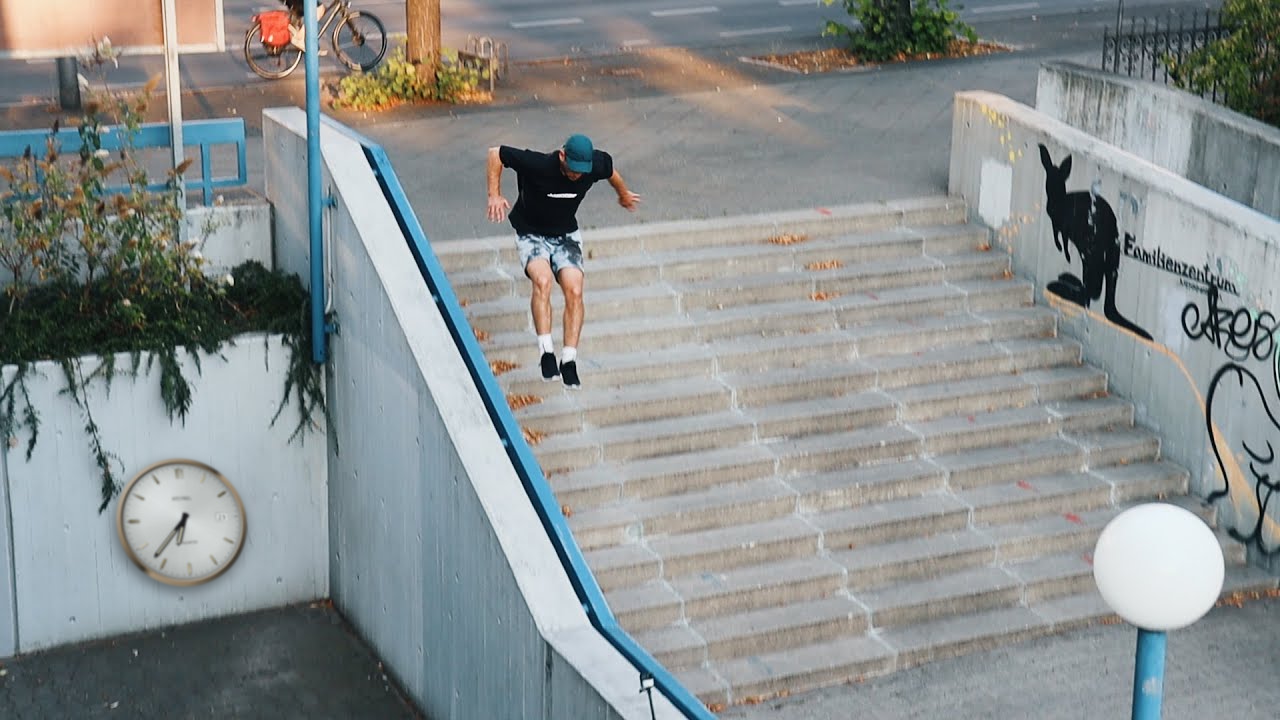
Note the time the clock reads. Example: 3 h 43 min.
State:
6 h 37 min
